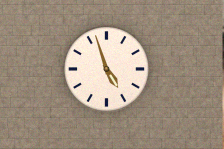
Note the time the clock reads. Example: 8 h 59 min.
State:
4 h 57 min
